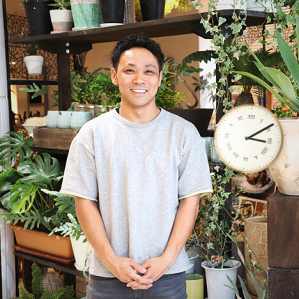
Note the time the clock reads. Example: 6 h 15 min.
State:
3 h 09 min
